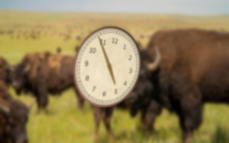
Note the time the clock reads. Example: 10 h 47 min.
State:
4 h 54 min
